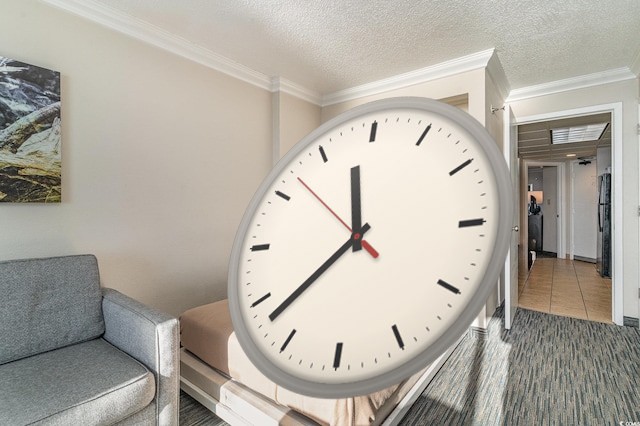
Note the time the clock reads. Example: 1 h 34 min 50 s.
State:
11 h 37 min 52 s
